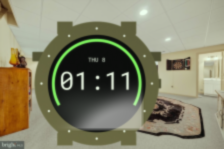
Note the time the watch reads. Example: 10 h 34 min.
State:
1 h 11 min
